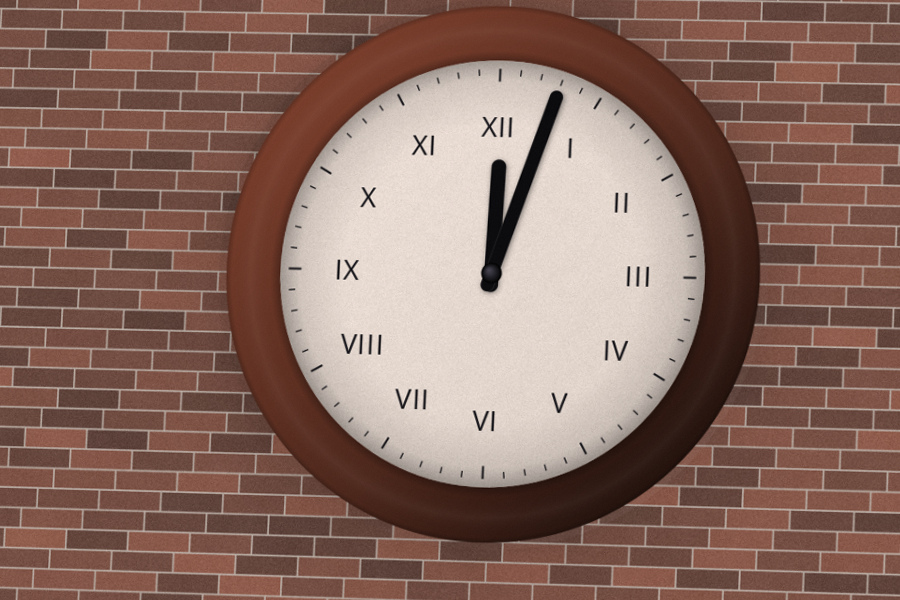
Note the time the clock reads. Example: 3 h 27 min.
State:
12 h 03 min
